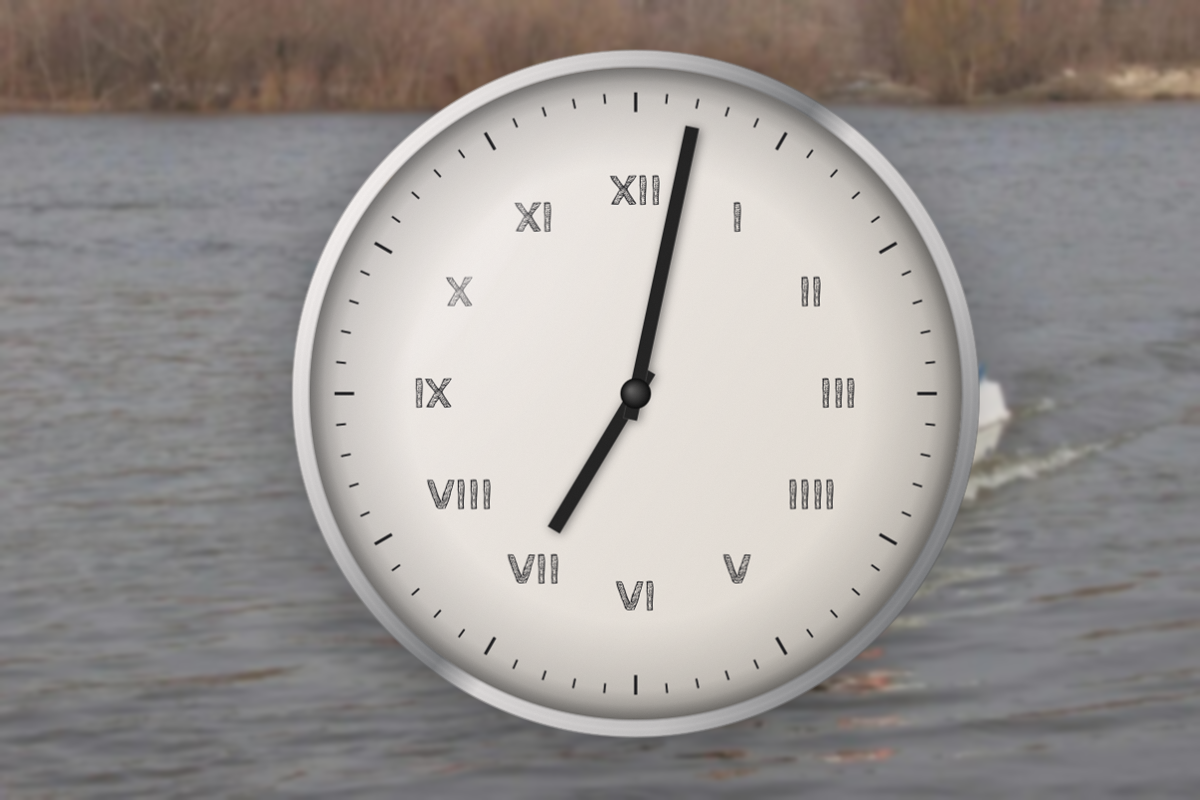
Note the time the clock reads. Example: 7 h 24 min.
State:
7 h 02 min
